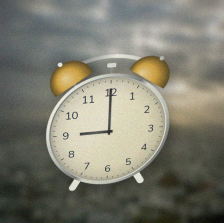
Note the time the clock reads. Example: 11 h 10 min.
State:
9 h 00 min
